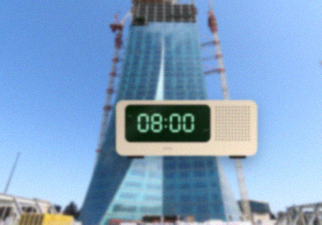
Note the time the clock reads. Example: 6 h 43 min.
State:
8 h 00 min
